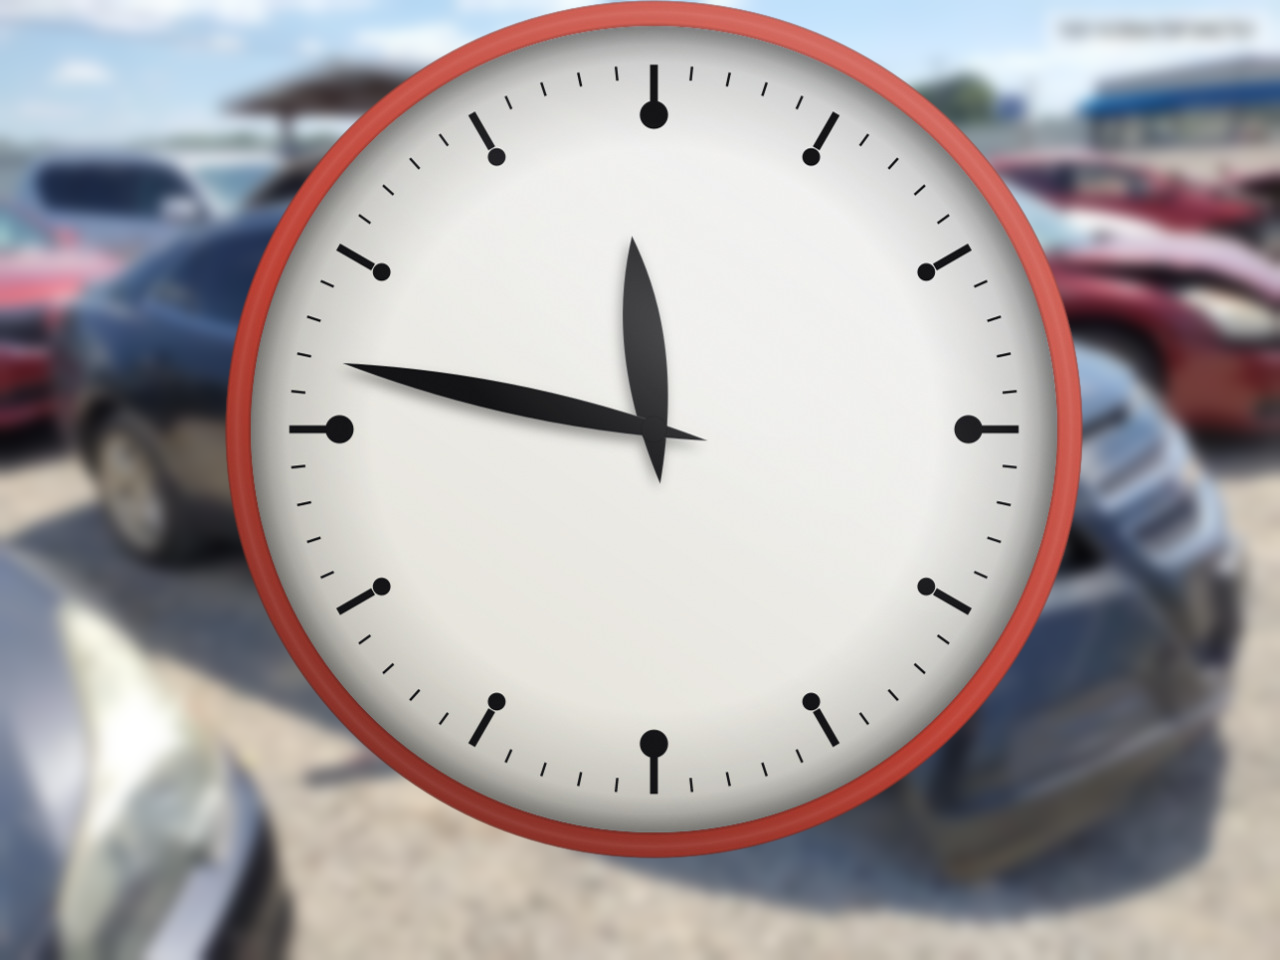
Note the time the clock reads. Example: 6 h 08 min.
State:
11 h 47 min
